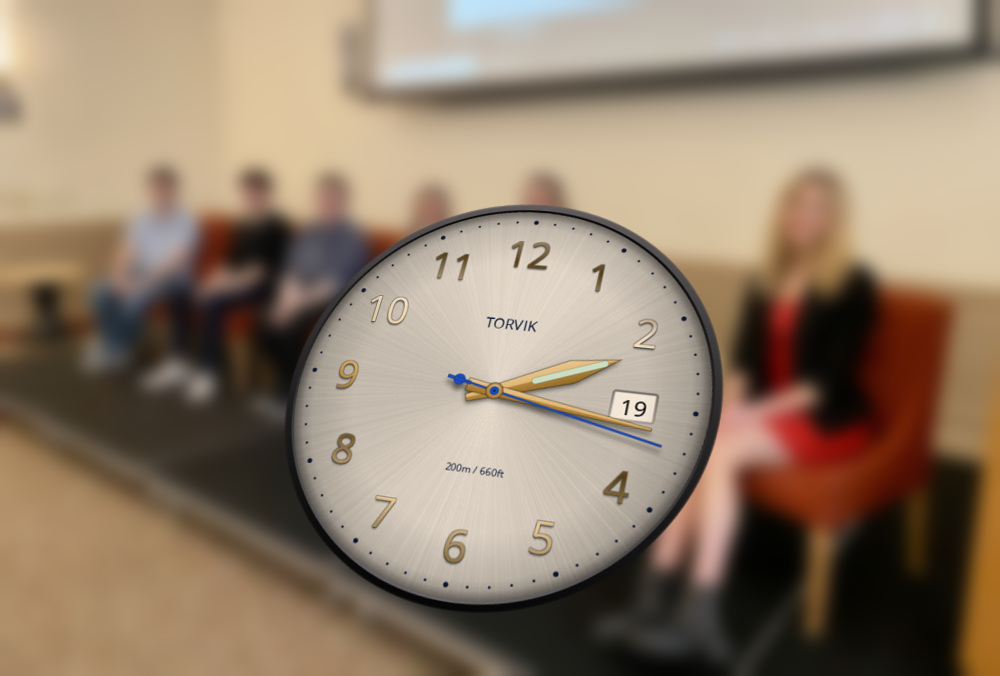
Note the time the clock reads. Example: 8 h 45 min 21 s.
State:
2 h 16 min 17 s
